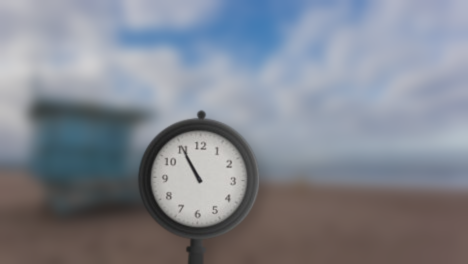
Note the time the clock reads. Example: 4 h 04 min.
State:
10 h 55 min
